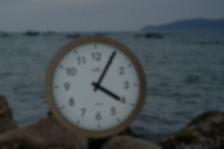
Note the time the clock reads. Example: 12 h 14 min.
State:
4 h 05 min
